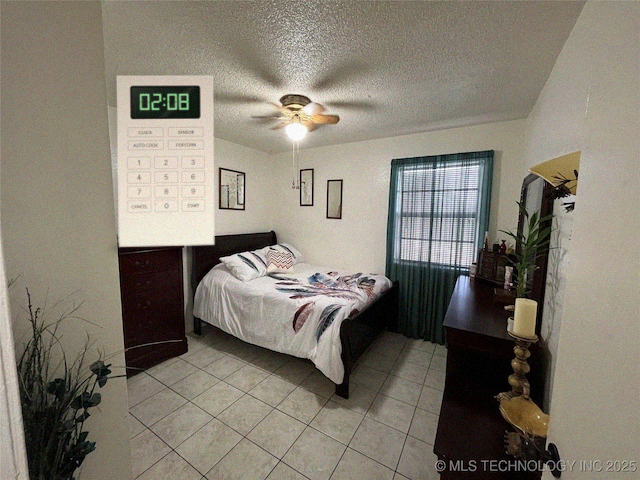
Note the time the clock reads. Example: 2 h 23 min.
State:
2 h 08 min
